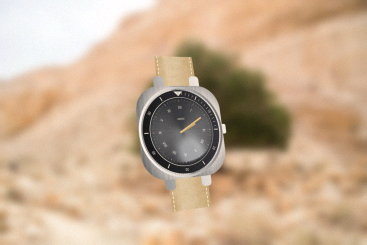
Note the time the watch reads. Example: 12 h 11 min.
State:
2 h 10 min
